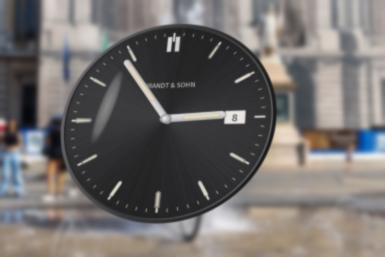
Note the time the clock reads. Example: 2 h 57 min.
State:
2 h 54 min
